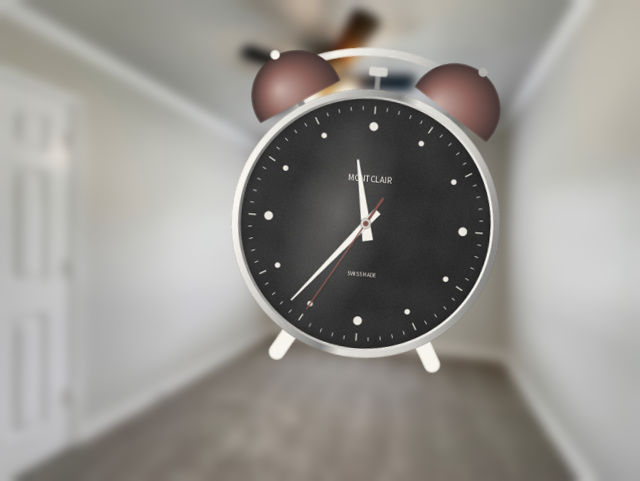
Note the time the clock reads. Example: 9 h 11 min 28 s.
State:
11 h 36 min 35 s
